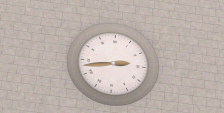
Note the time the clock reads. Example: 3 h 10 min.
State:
2 h 43 min
